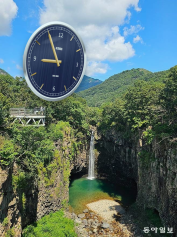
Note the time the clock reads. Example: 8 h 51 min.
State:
8 h 55 min
